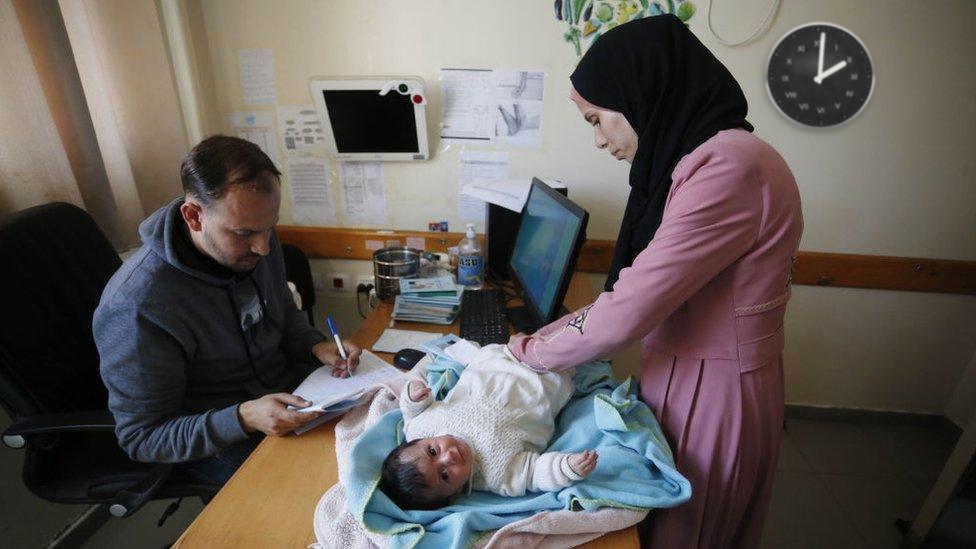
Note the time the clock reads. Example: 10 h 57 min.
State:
2 h 01 min
